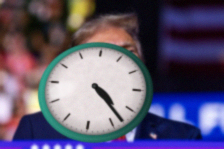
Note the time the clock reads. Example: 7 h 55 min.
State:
4 h 23 min
